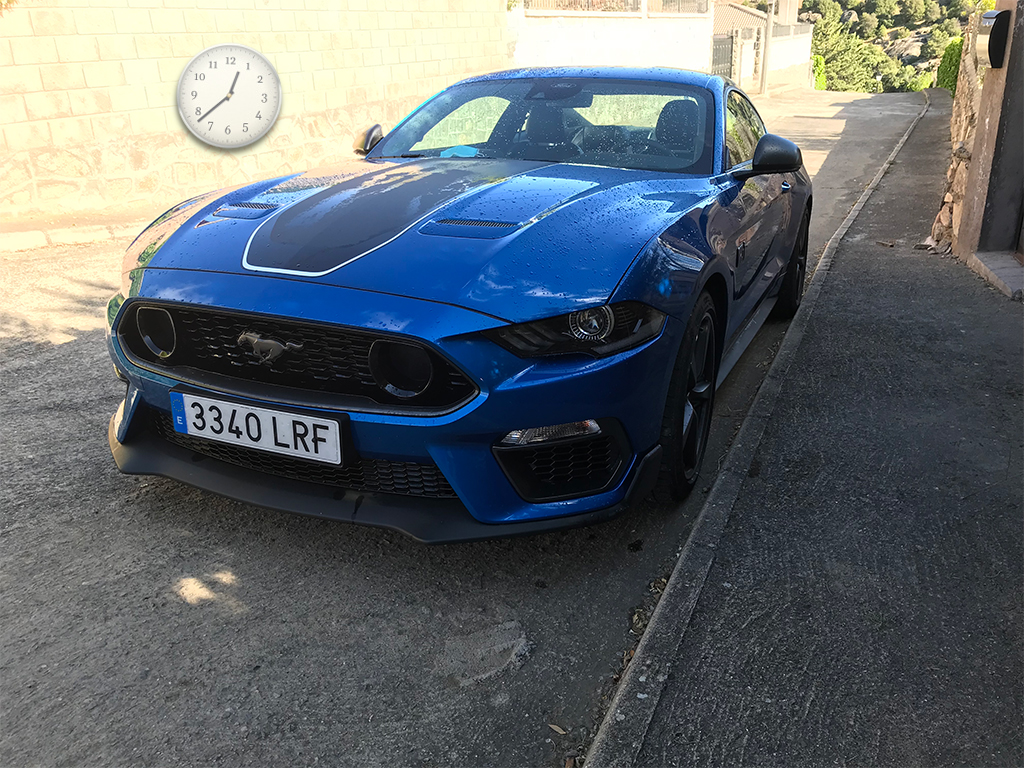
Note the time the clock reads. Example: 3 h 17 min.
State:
12 h 38 min
